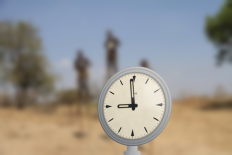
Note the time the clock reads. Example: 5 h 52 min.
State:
8 h 59 min
